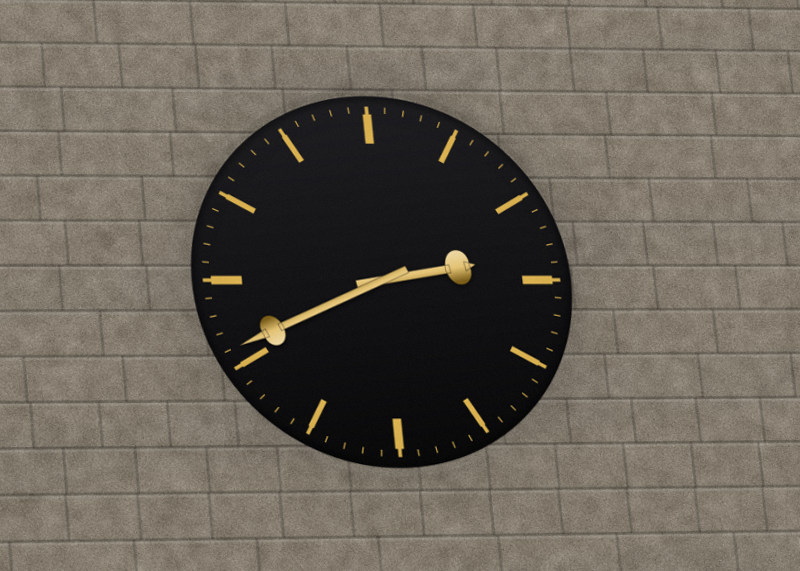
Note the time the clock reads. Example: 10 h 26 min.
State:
2 h 41 min
